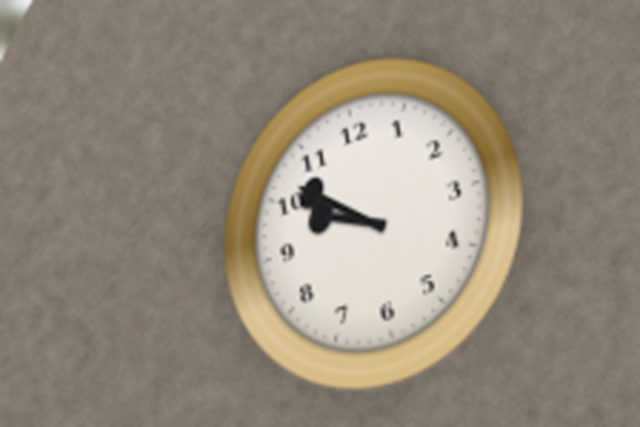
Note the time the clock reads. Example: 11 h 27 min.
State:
9 h 52 min
